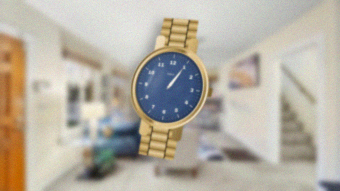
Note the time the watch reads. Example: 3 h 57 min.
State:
1 h 05 min
